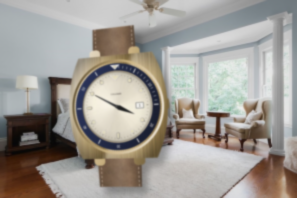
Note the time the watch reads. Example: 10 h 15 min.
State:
3 h 50 min
